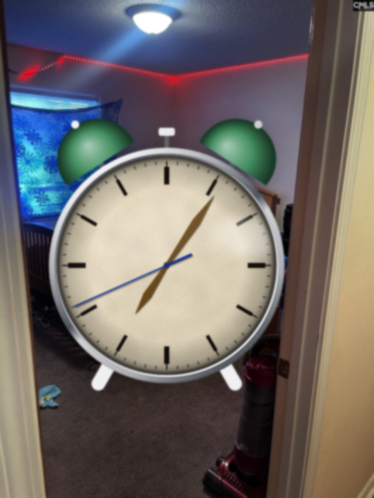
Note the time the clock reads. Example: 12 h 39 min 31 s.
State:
7 h 05 min 41 s
